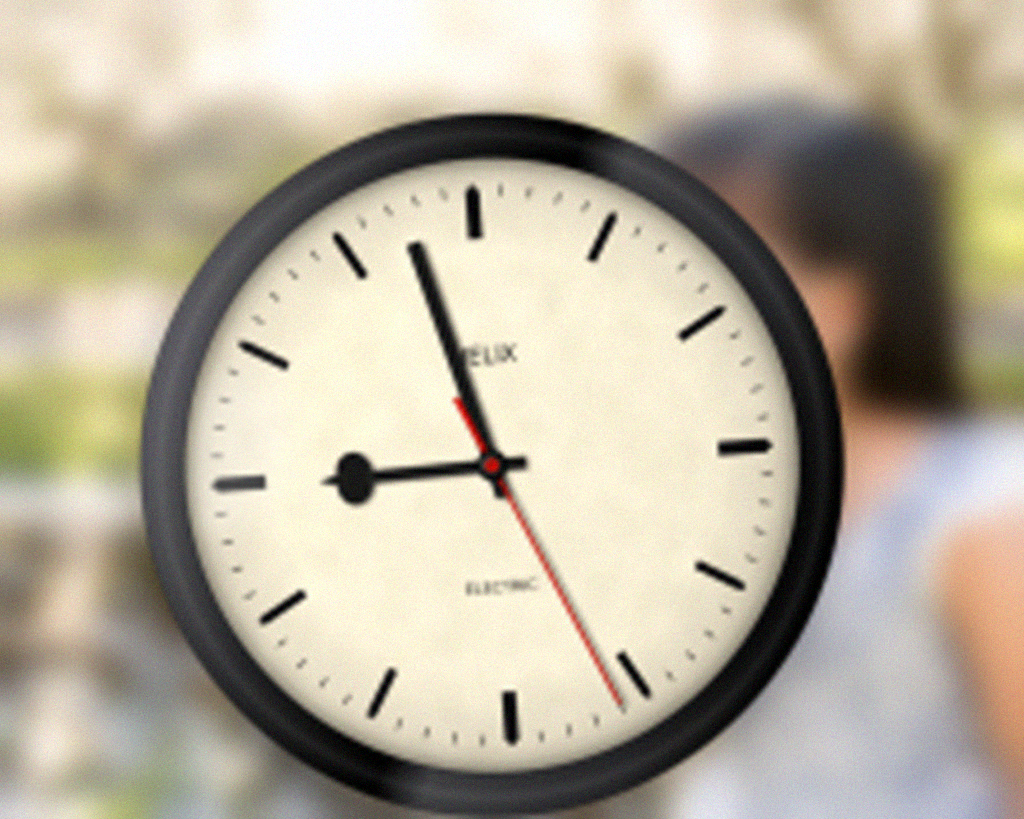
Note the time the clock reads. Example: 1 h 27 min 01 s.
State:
8 h 57 min 26 s
